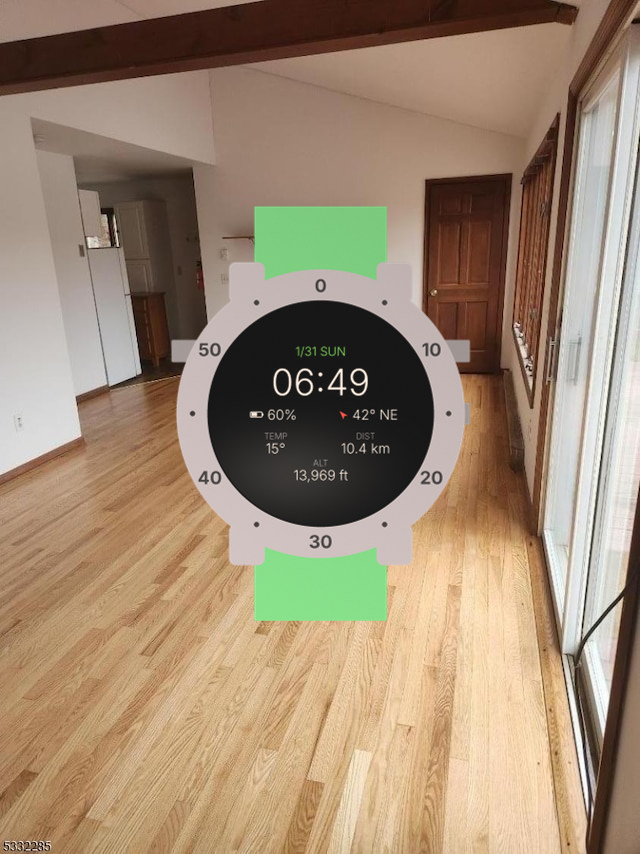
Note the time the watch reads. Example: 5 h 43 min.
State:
6 h 49 min
